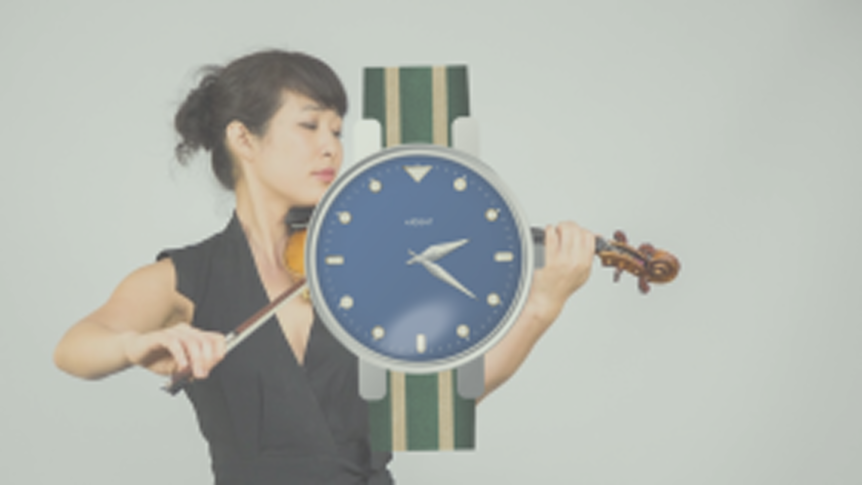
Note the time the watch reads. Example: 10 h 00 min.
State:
2 h 21 min
